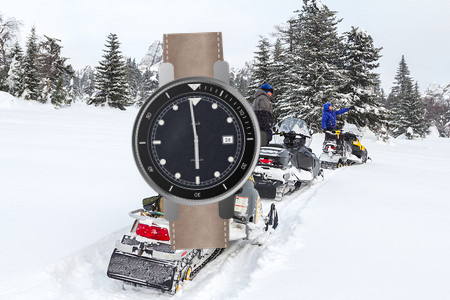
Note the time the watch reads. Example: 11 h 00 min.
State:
5 h 59 min
